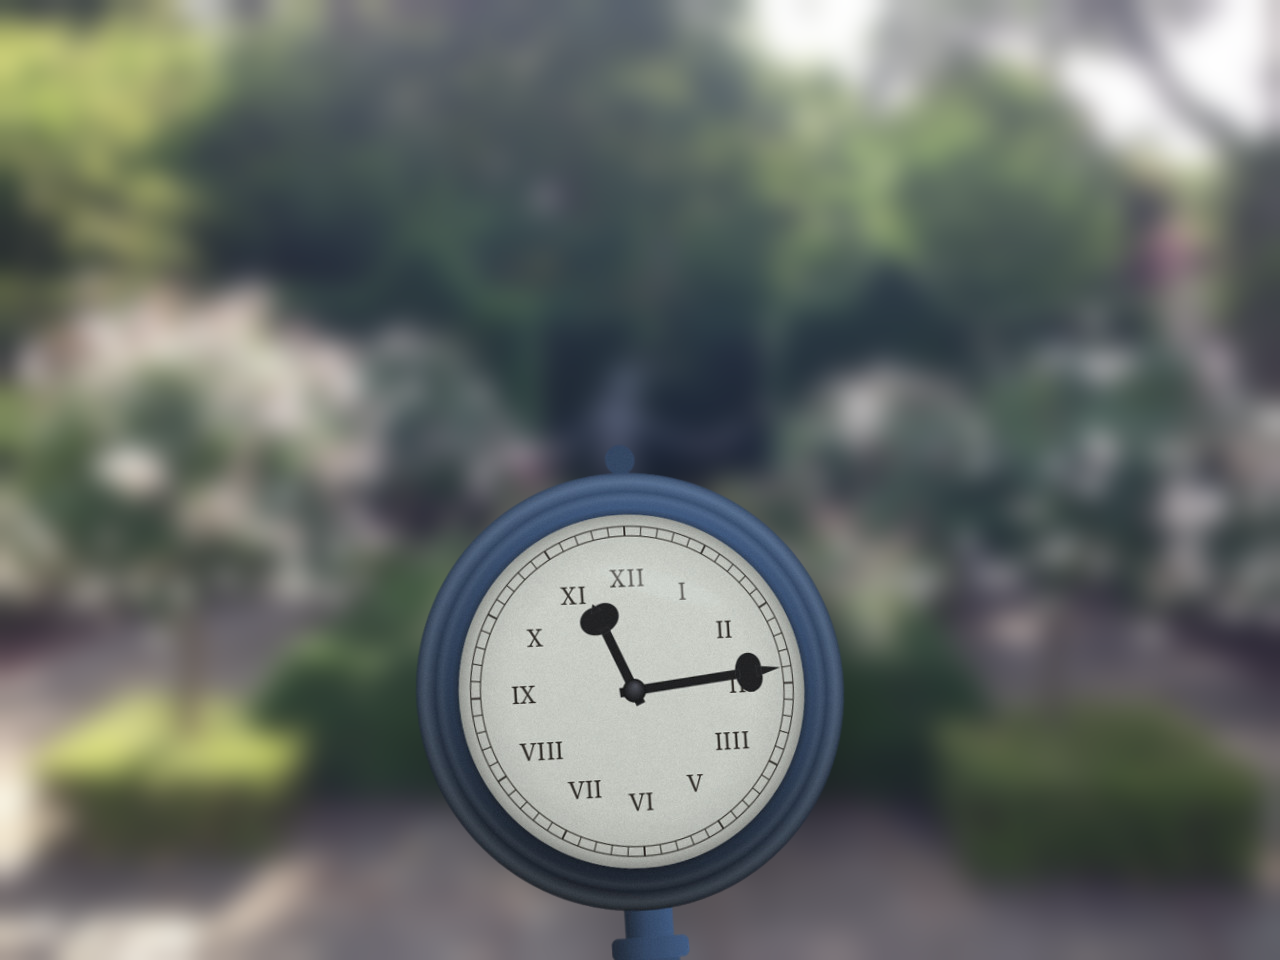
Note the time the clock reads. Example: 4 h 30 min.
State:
11 h 14 min
